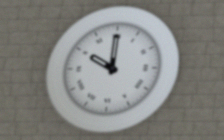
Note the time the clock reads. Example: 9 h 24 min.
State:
10 h 00 min
